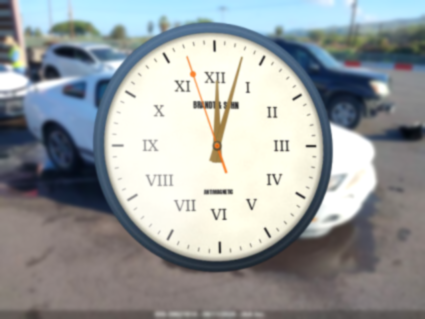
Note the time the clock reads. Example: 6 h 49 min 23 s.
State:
12 h 02 min 57 s
